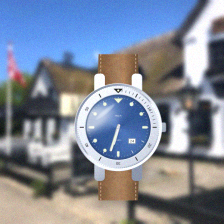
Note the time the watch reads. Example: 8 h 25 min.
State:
6 h 33 min
